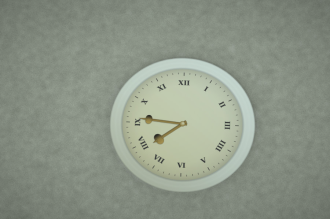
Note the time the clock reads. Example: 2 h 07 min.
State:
7 h 46 min
